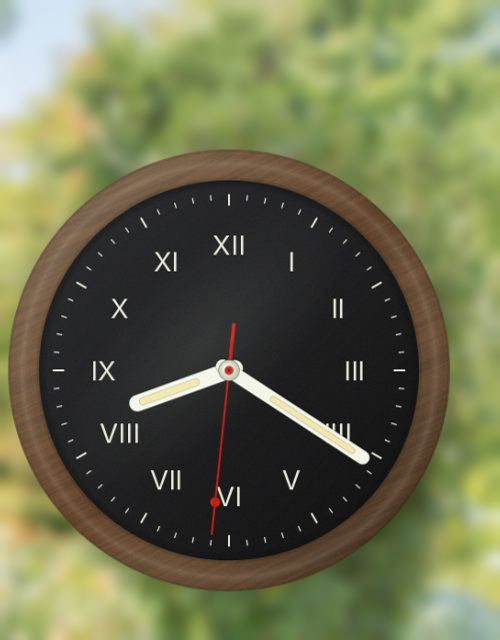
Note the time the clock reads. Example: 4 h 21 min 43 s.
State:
8 h 20 min 31 s
